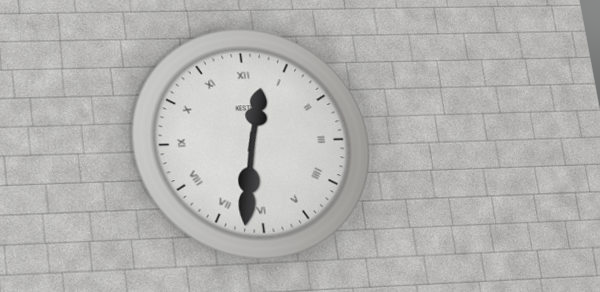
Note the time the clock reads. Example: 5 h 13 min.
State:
12 h 32 min
